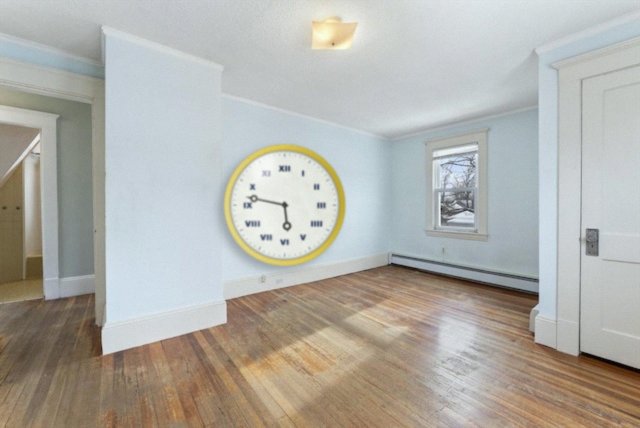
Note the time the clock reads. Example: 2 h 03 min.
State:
5 h 47 min
